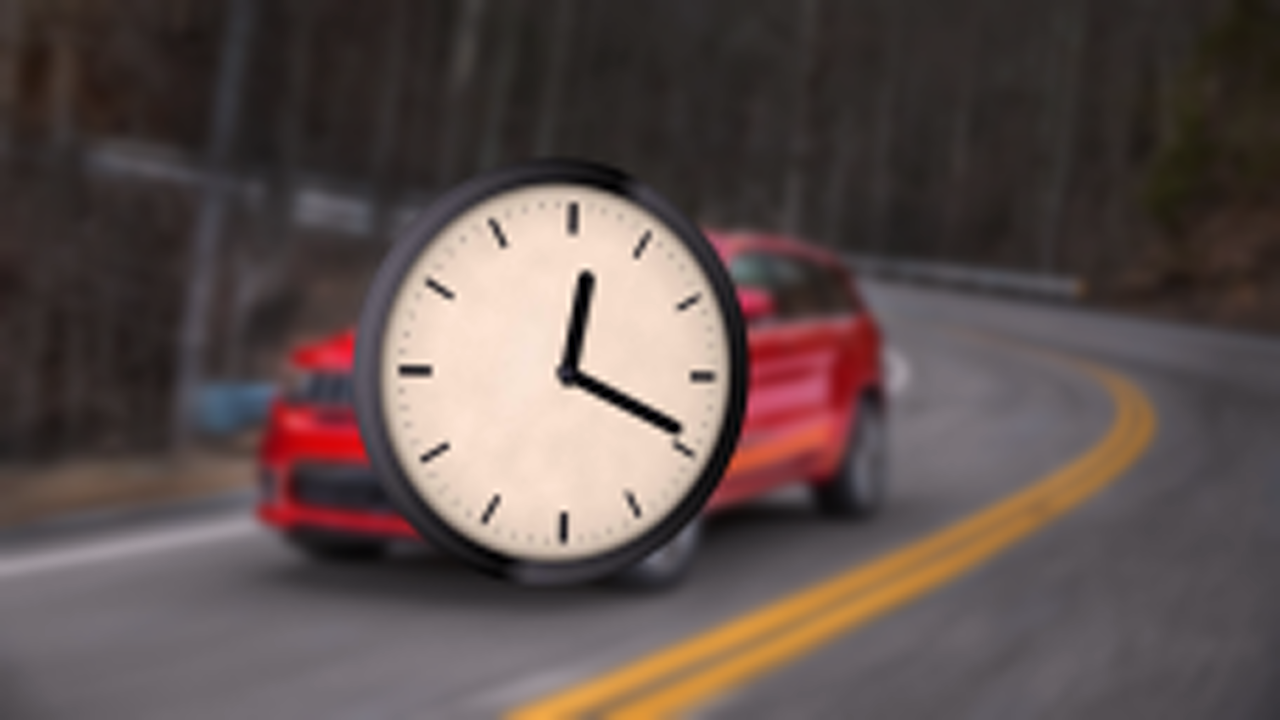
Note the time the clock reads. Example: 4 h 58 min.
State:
12 h 19 min
